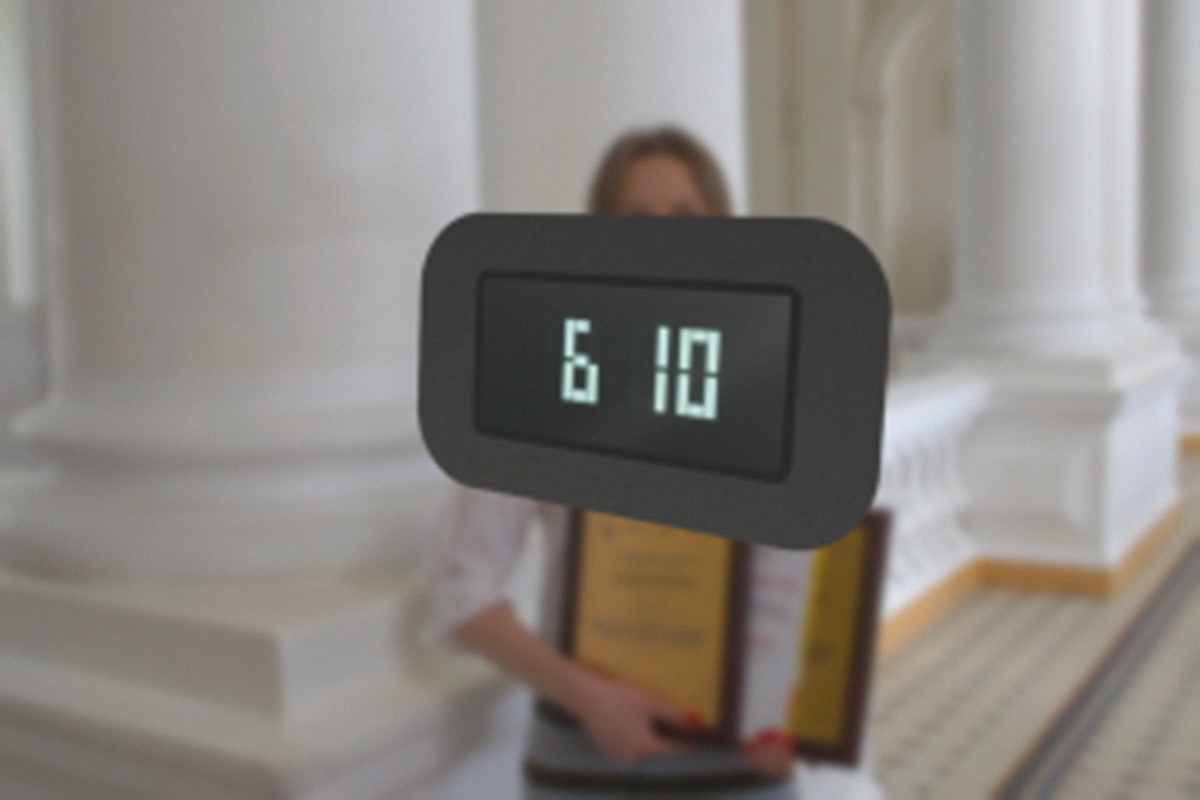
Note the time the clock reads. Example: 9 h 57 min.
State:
6 h 10 min
